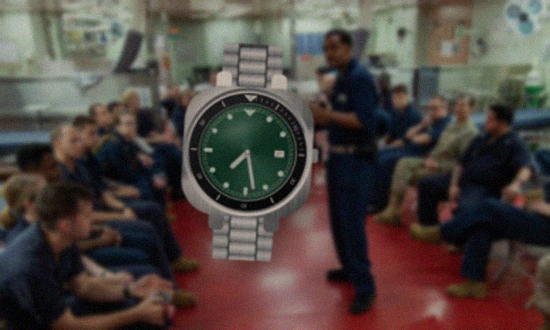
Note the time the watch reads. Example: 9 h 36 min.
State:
7 h 28 min
